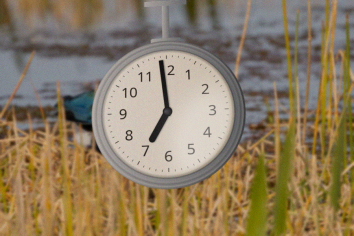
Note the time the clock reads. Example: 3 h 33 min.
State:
6 h 59 min
